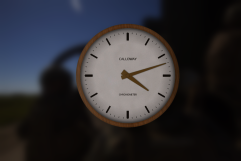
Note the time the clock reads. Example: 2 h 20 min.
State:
4 h 12 min
